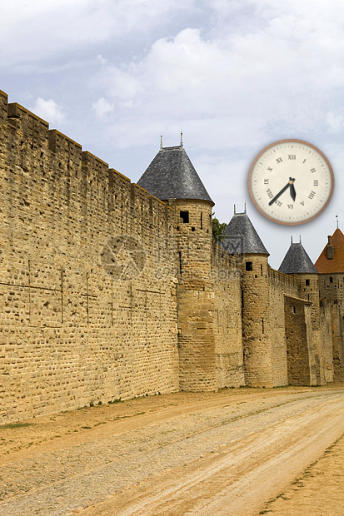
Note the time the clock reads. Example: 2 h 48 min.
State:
5 h 37 min
